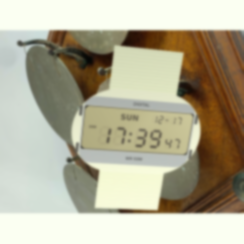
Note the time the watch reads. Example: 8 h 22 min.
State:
17 h 39 min
